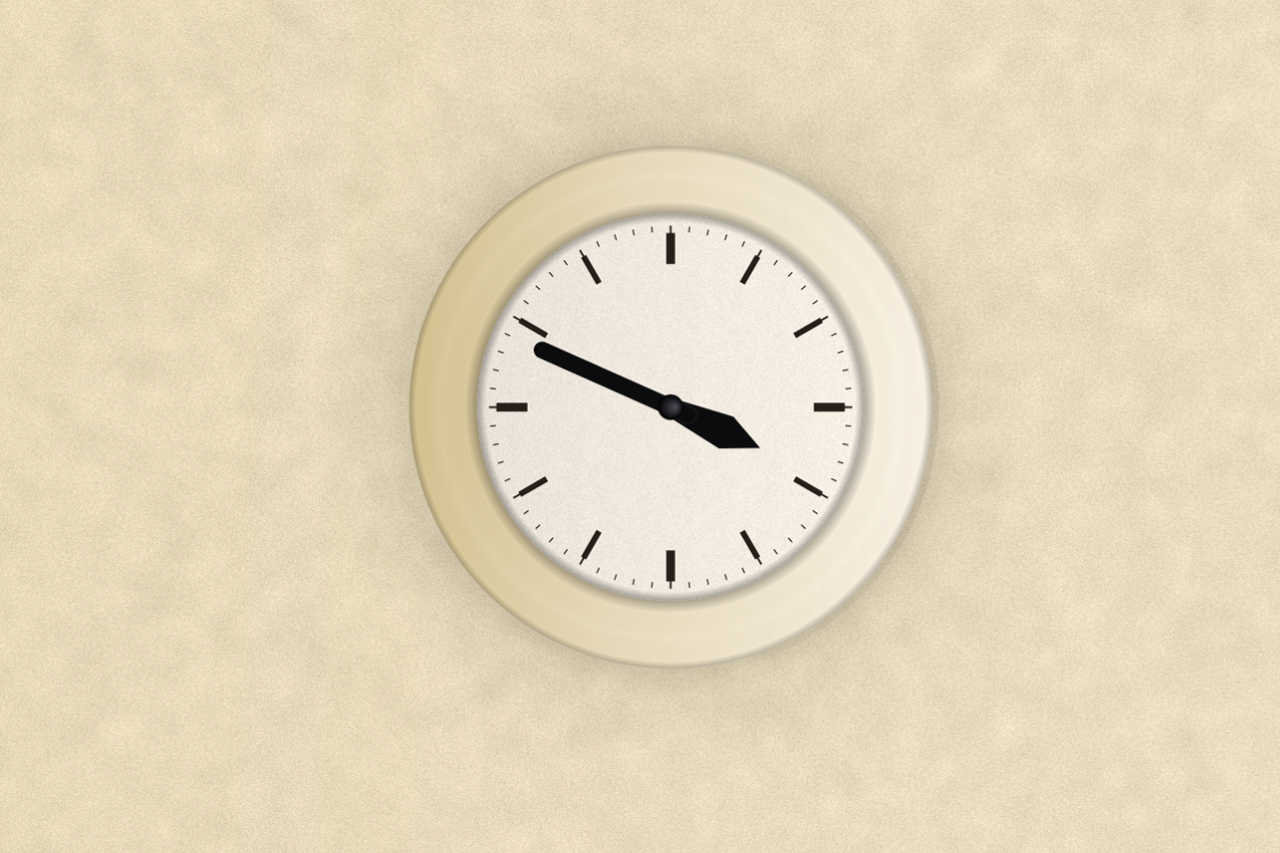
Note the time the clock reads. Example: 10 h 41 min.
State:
3 h 49 min
